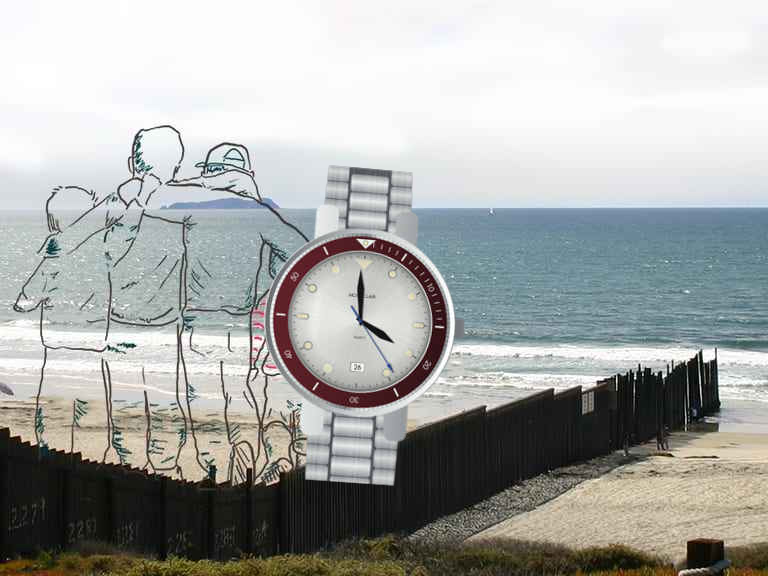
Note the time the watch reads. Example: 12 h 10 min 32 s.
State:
3 h 59 min 24 s
